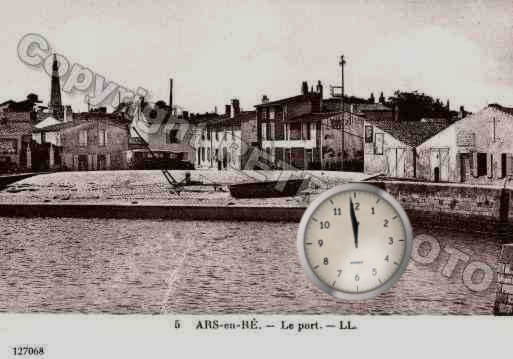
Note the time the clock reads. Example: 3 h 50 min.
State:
11 h 59 min
